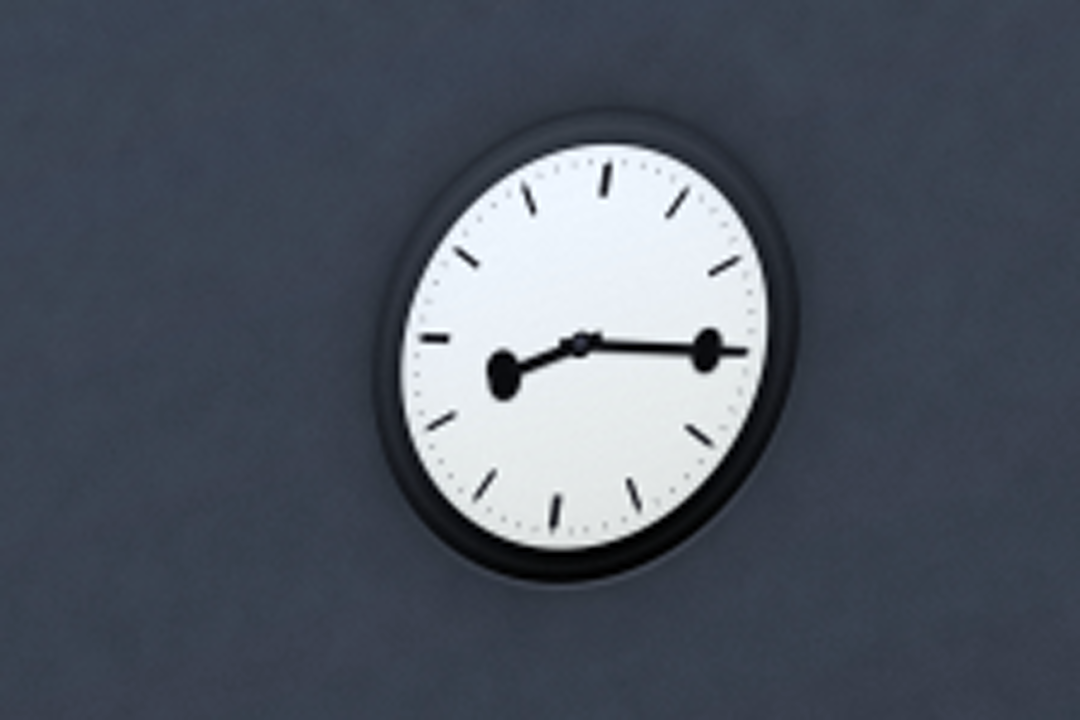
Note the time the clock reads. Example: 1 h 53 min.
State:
8 h 15 min
